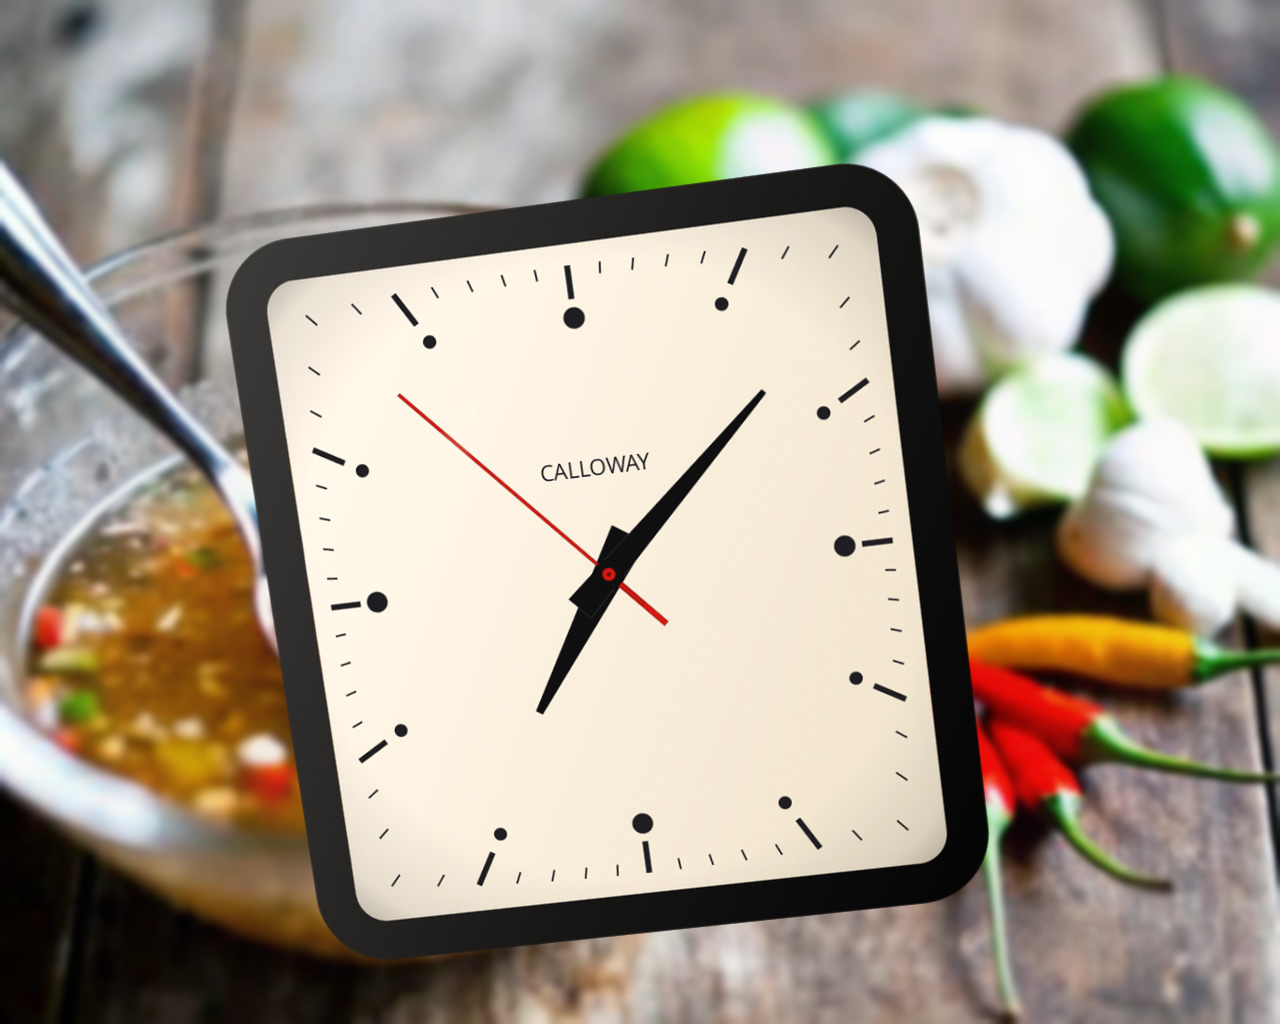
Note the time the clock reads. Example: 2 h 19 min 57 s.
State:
7 h 07 min 53 s
